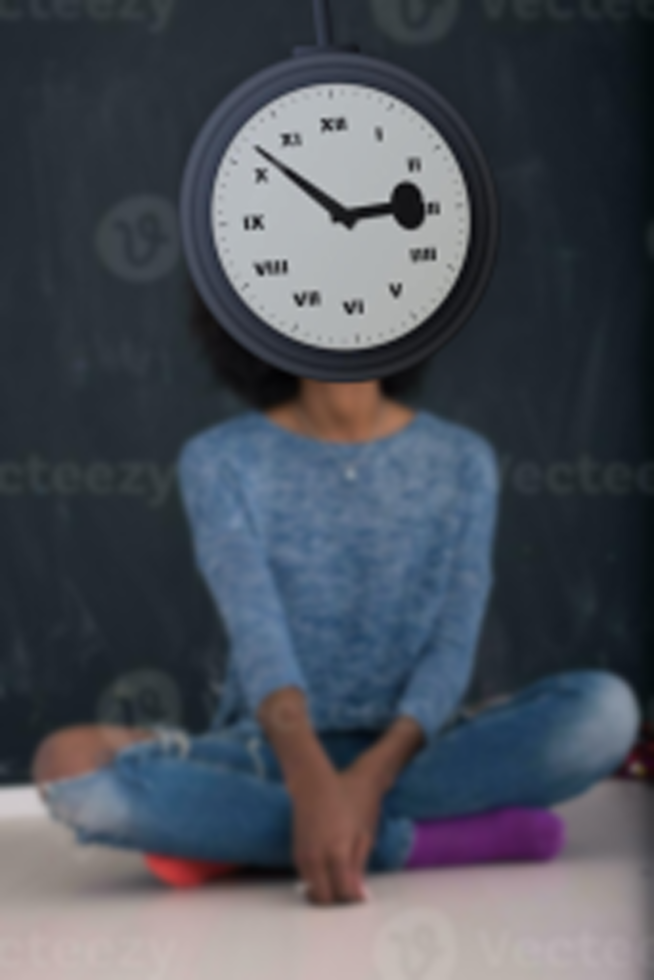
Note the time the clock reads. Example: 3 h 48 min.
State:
2 h 52 min
